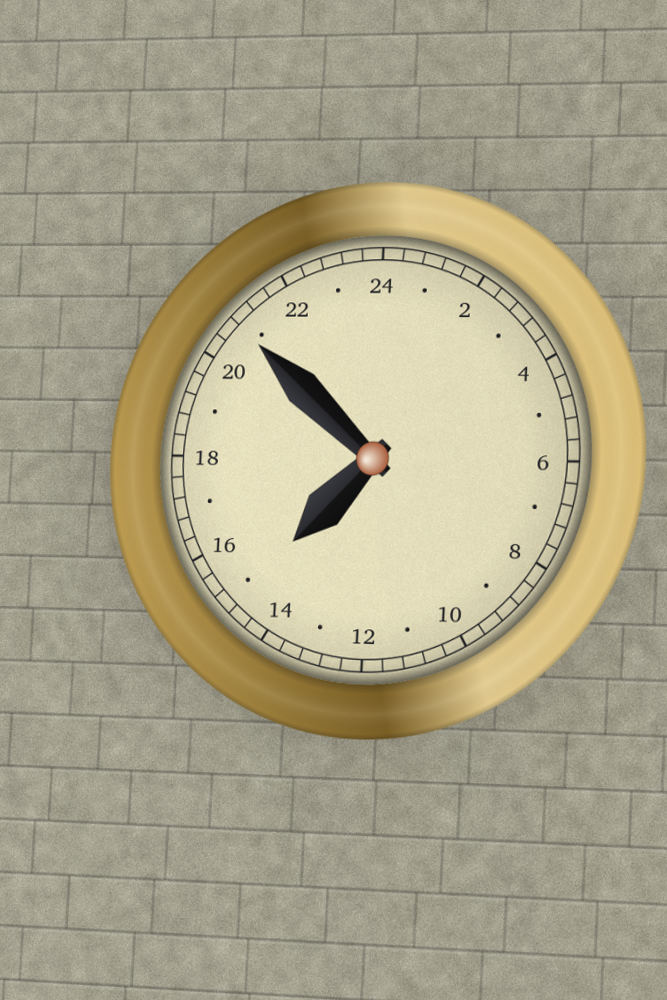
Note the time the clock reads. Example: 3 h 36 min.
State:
14 h 52 min
